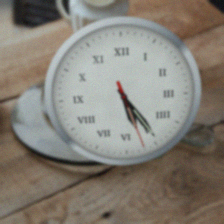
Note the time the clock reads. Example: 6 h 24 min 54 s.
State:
5 h 24 min 27 s
